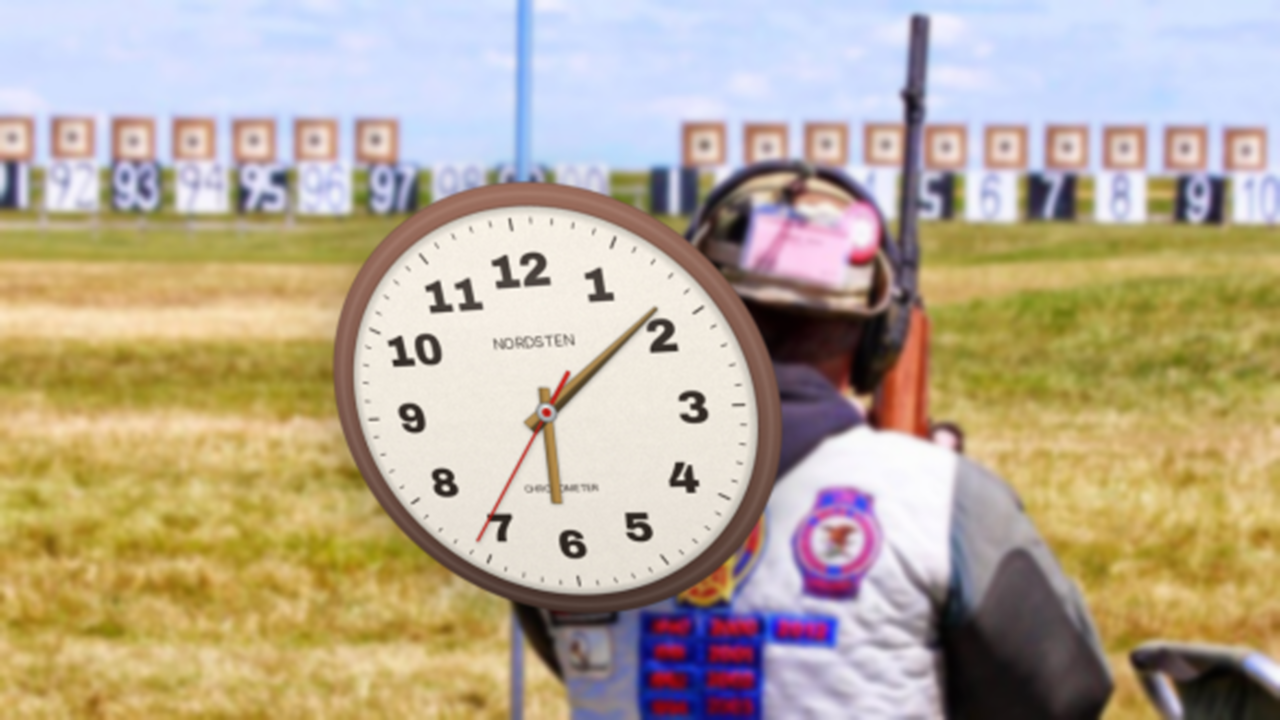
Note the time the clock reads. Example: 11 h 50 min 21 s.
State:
6 h 08 min 36 s
